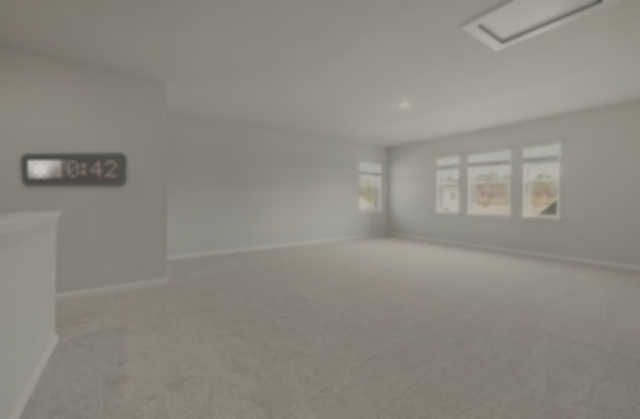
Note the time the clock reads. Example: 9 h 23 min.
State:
10 h 42 min
